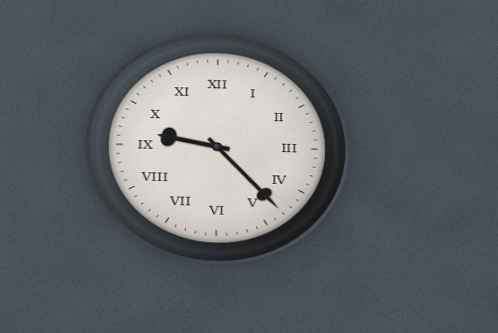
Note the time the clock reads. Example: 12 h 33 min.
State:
9 h 23 min
